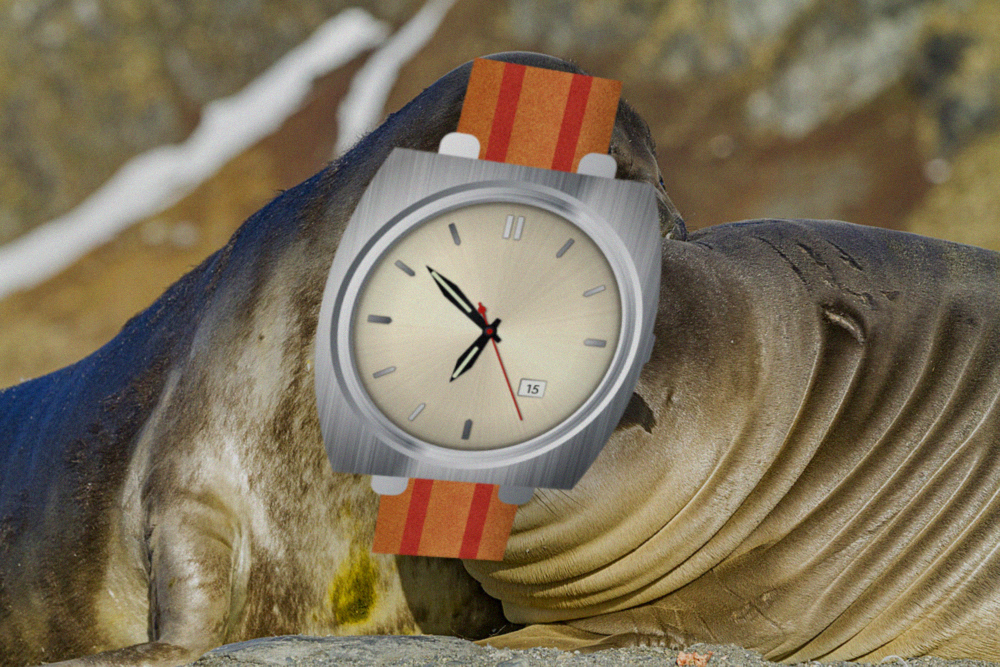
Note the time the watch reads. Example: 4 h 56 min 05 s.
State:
6 h 51 min 25 s
